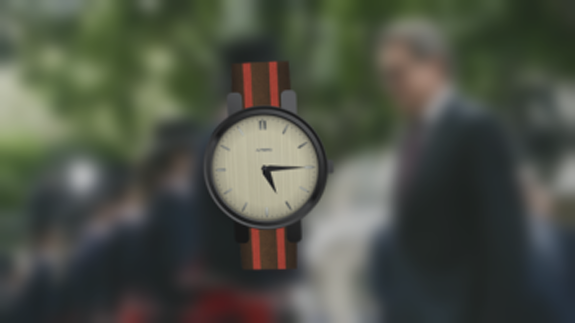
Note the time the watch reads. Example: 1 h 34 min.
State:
5 h 15 min
